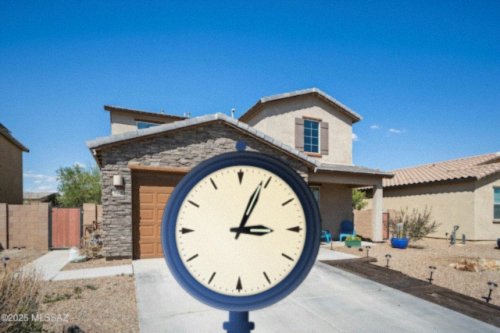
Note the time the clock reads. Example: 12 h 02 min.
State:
3 h 04 min
